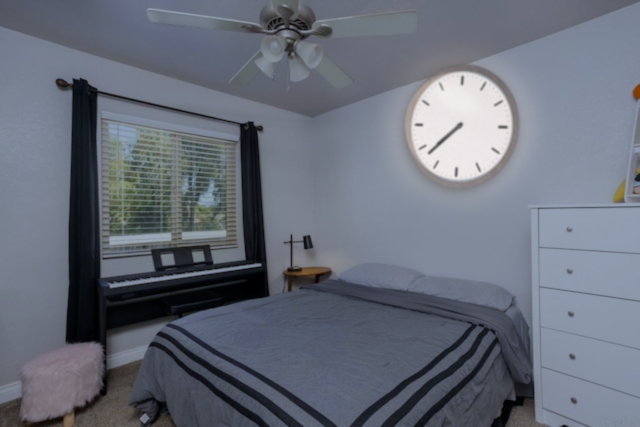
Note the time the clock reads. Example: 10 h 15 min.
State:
7 h 38 min
